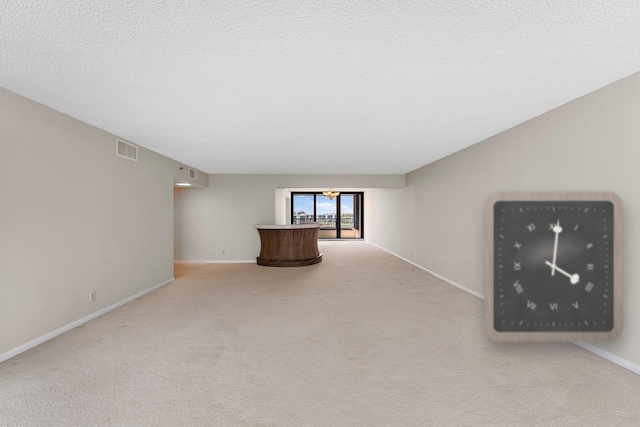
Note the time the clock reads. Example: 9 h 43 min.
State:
4 h 01 min
